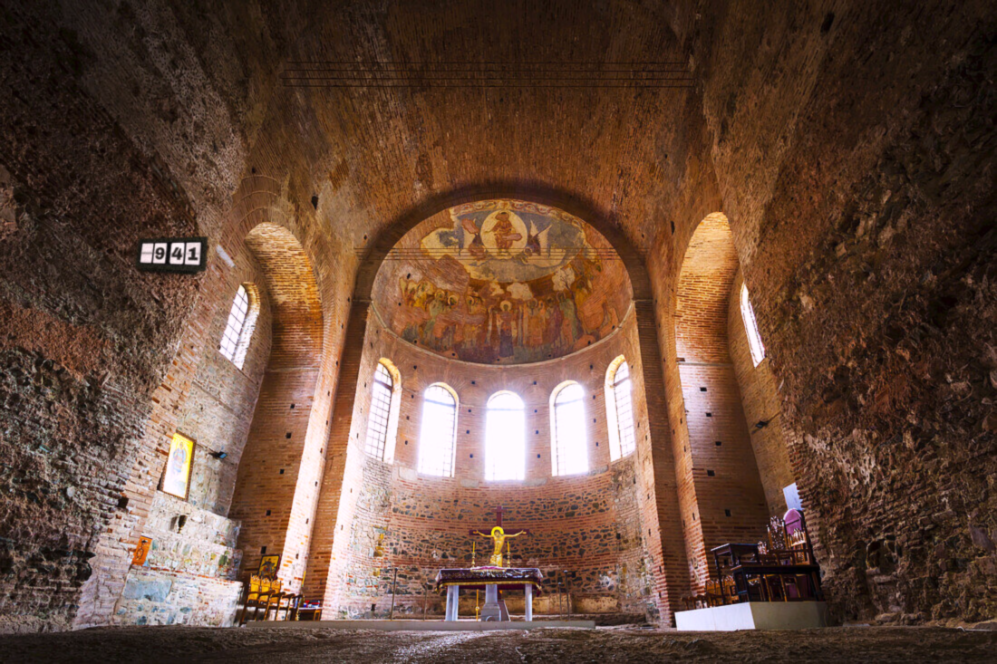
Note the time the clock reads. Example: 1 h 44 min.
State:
9 h 41 min
